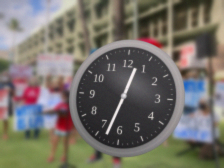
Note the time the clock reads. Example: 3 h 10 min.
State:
12 h 33 min
